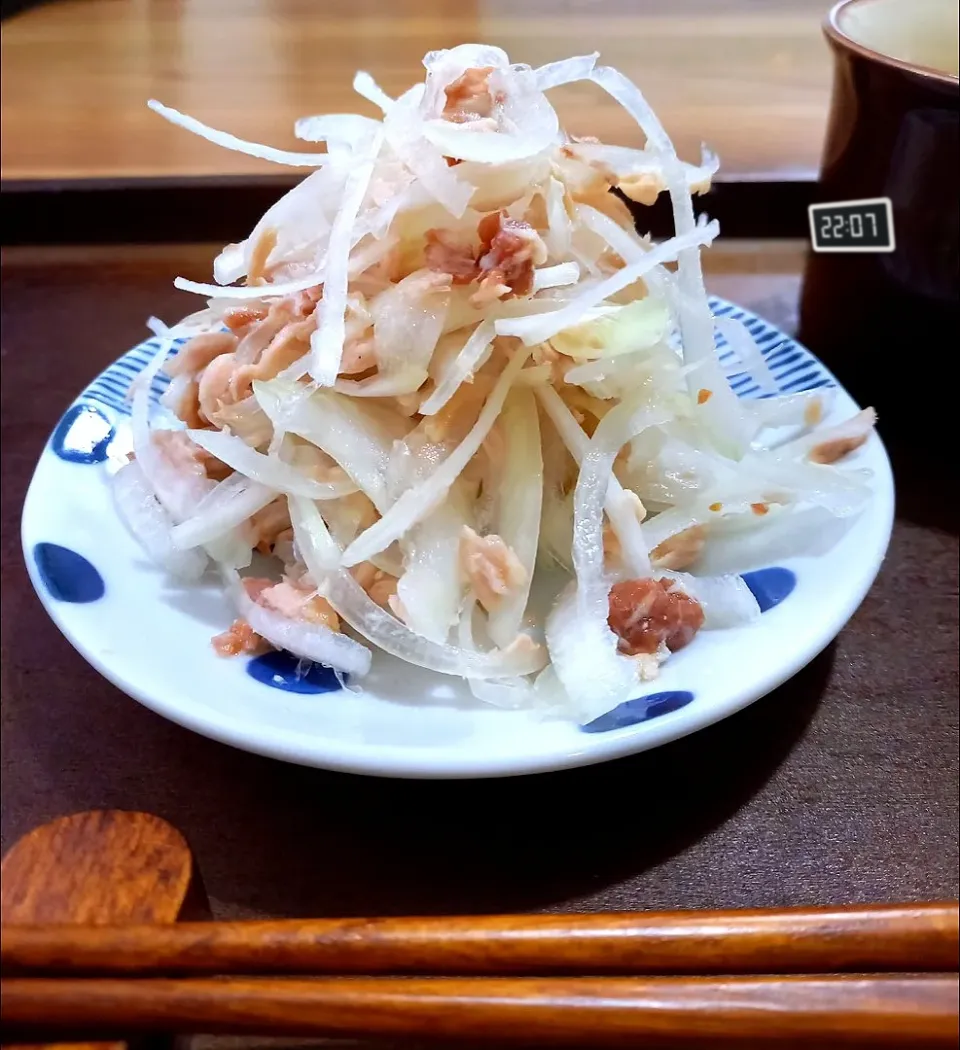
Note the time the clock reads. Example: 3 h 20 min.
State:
22 h 07 min
